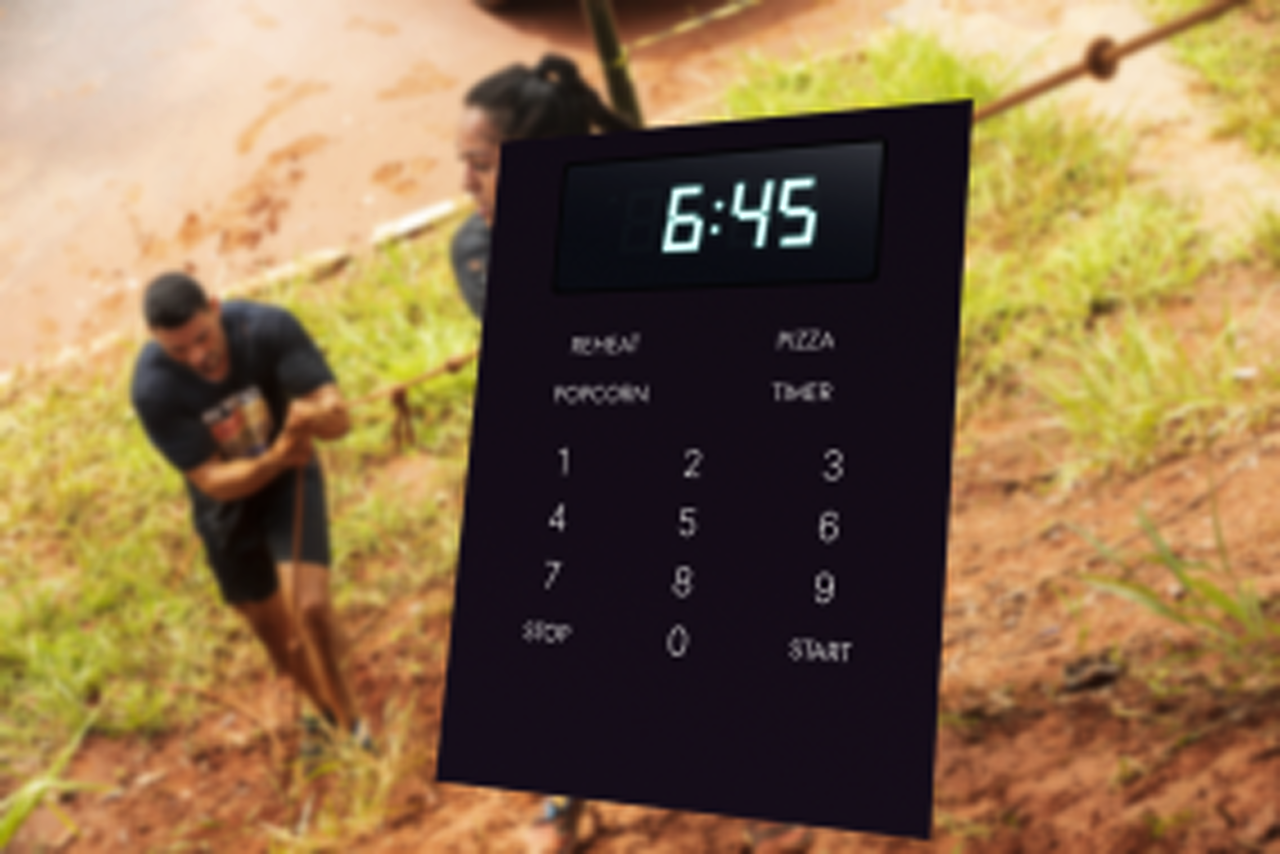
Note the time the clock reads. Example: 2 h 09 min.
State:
6 h 45 min
